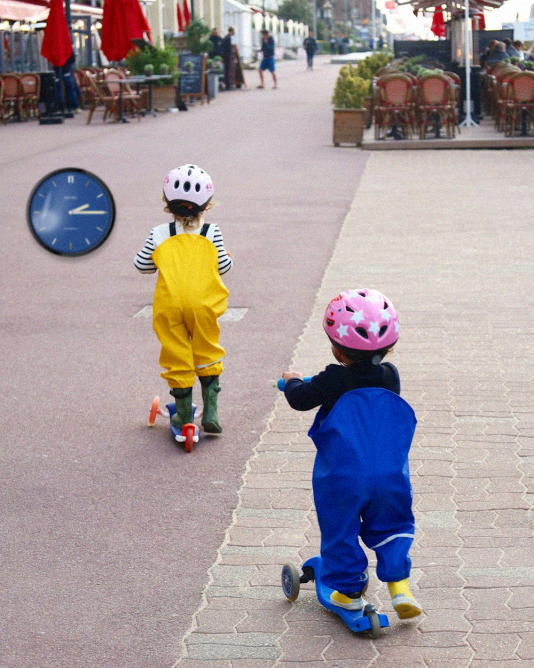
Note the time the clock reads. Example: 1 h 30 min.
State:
2 h 15 min
